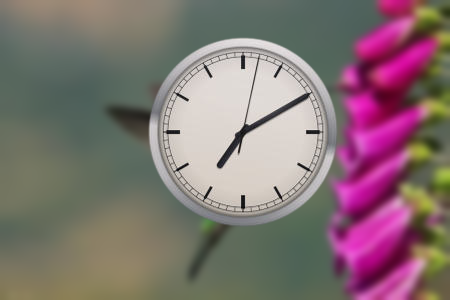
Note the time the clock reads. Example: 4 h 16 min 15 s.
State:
7 h 10 min 02 s
